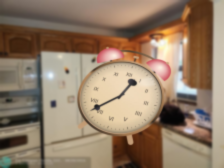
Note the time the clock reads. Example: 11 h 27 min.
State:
12 h 37 min
